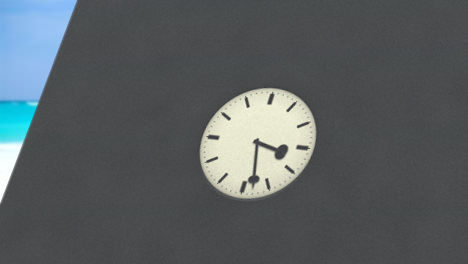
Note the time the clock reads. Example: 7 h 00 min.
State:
3 h 28 min
